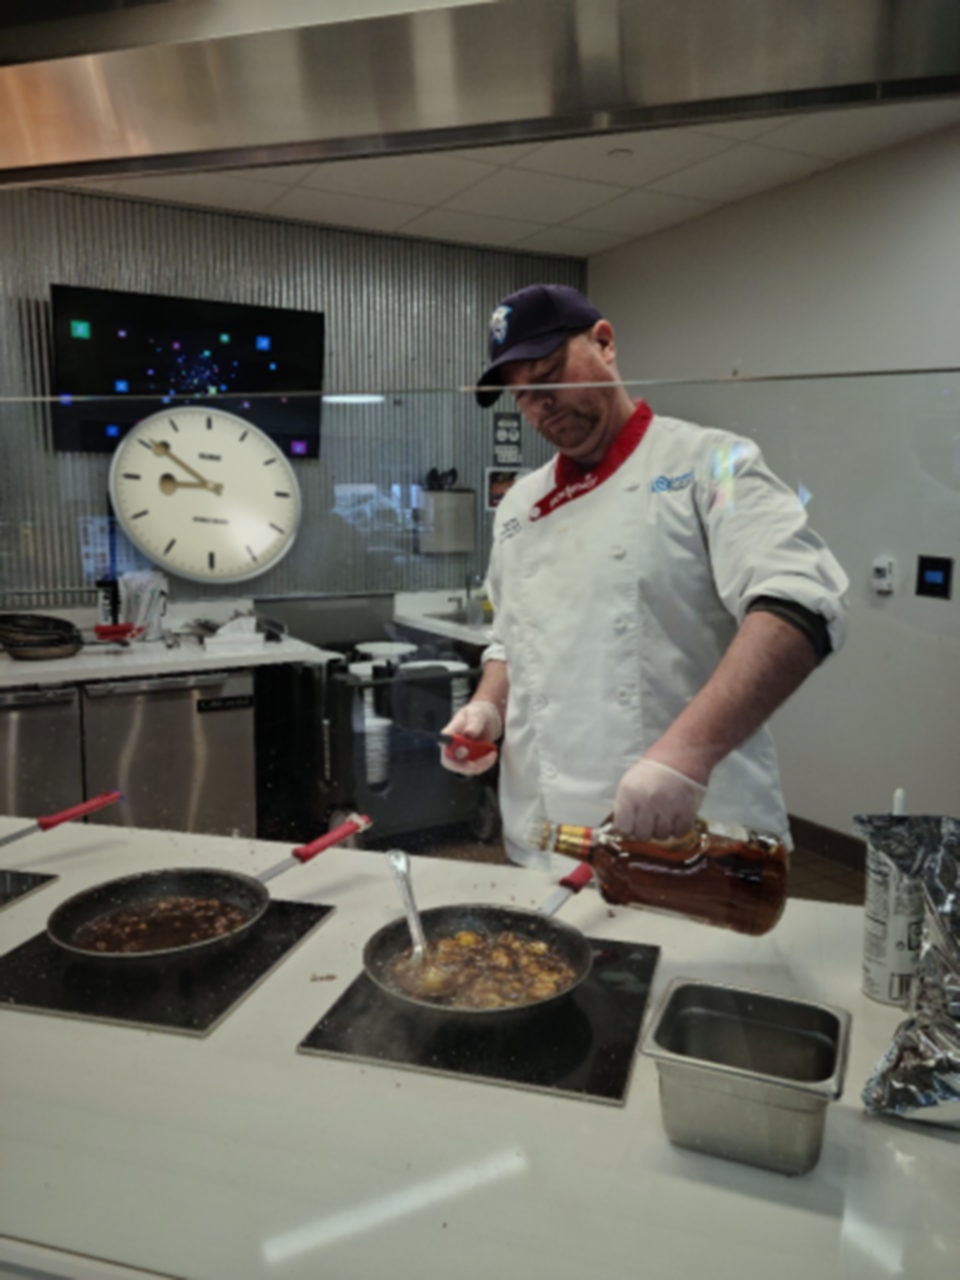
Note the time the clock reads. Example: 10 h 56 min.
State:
8 h 51 min
